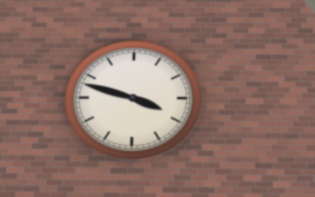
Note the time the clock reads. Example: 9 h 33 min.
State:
3 h 48 min
